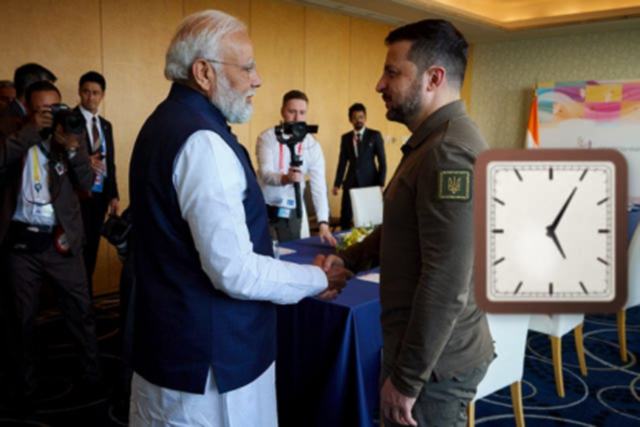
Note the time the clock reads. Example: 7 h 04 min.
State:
5 h 05 min
